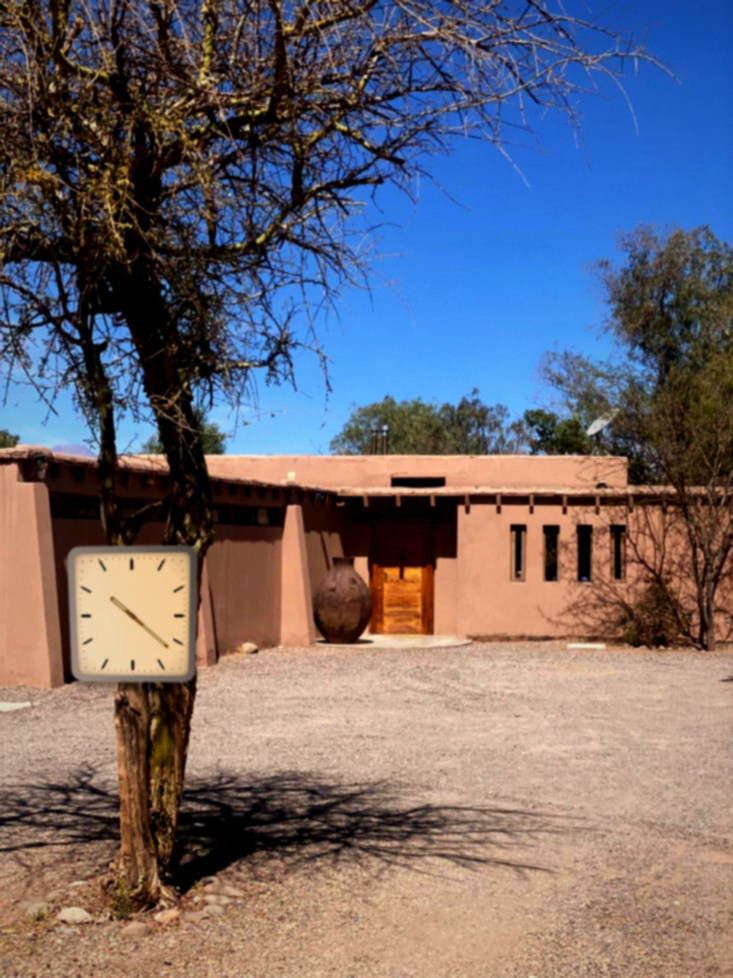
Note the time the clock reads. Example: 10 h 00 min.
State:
10 h 22 min
